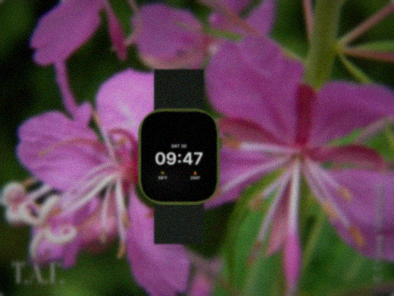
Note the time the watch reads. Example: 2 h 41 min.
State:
9 h 47 min
